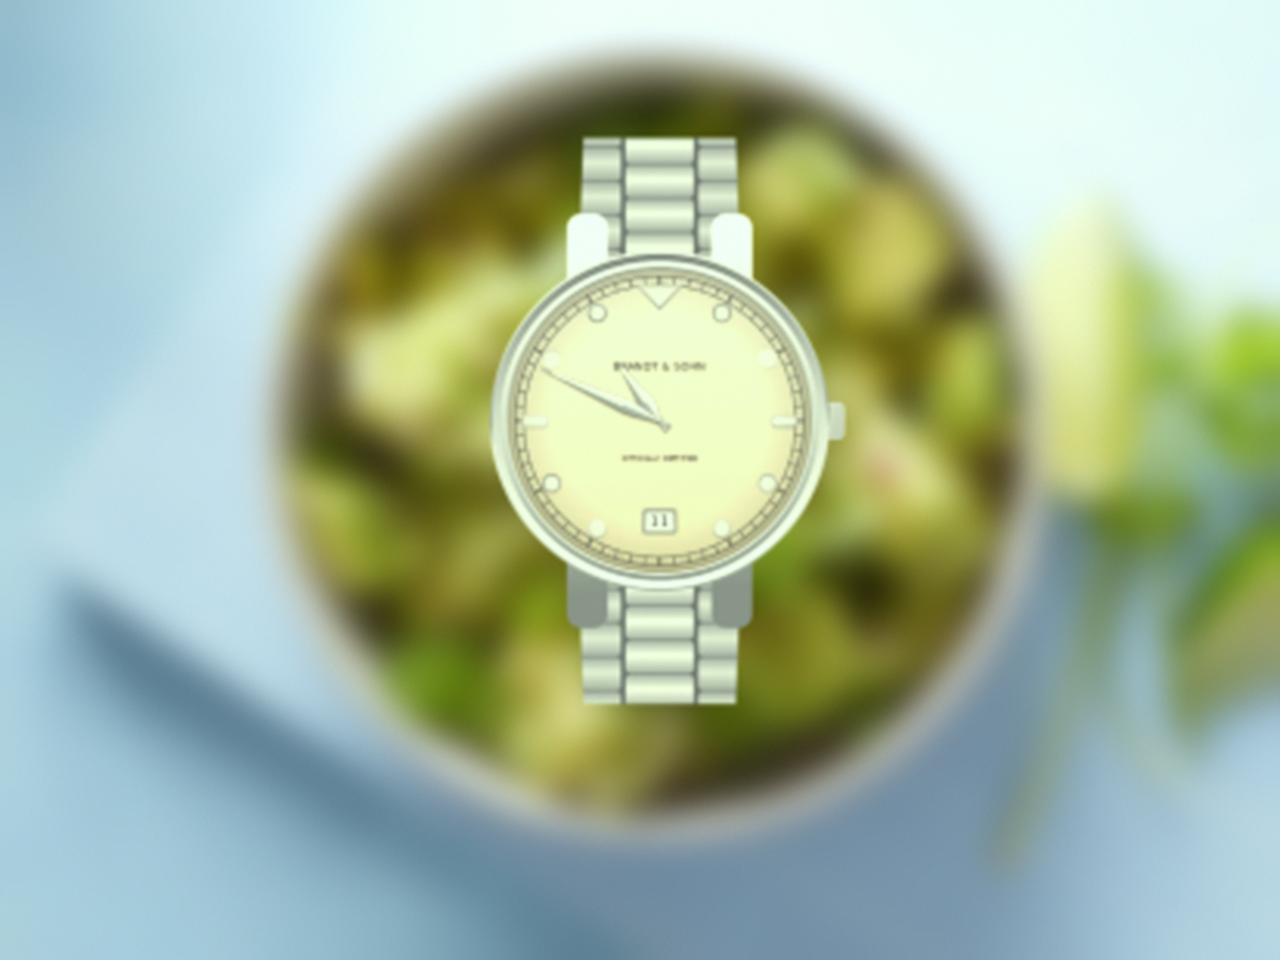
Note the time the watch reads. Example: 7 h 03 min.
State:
10 h 49 min
